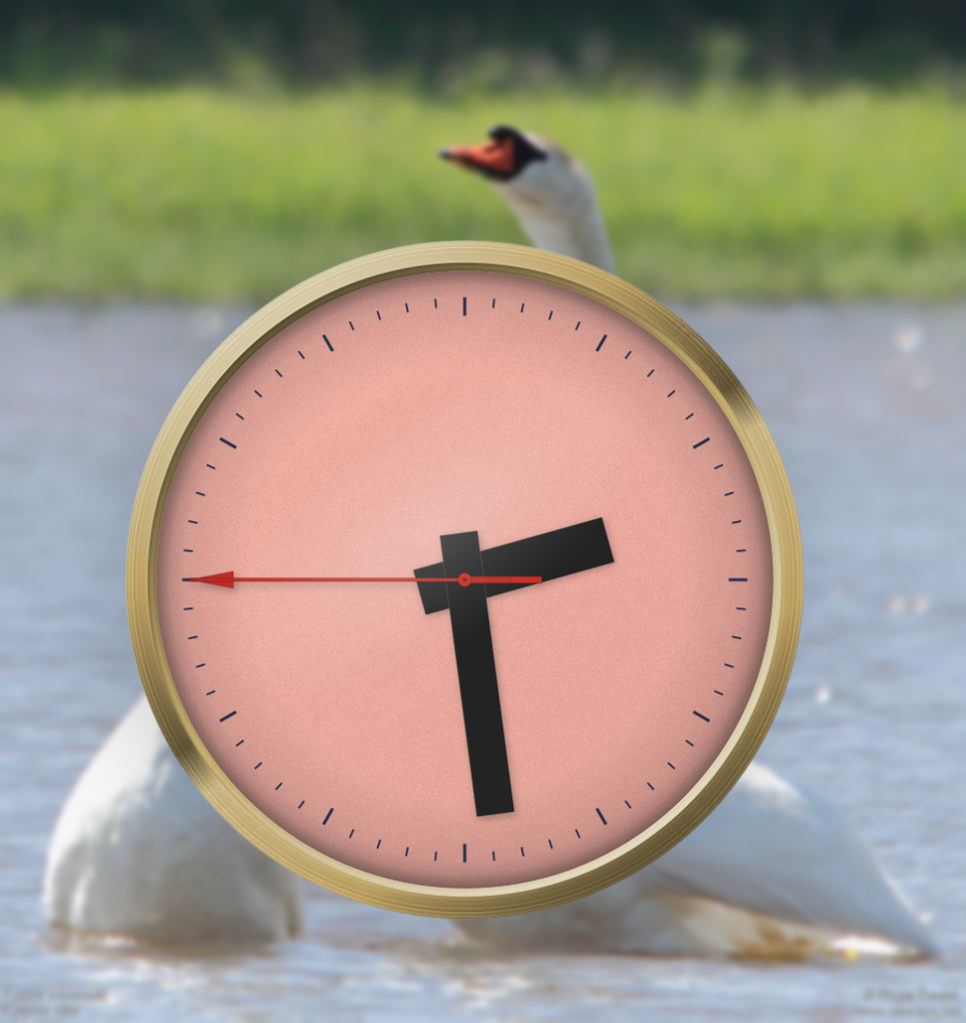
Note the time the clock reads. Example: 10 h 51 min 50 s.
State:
2 h 28 min 45 s
